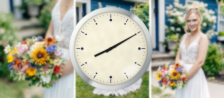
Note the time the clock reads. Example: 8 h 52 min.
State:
8 h 10 min
